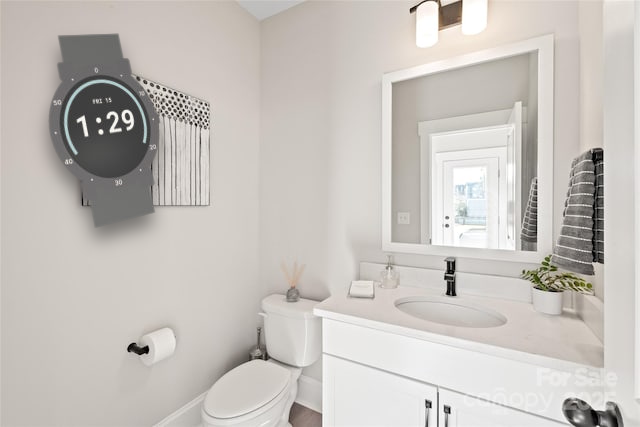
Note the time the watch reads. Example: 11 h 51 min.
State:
1 h 29 min
